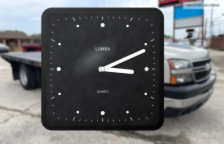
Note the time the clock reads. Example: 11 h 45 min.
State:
3 h 11 min
